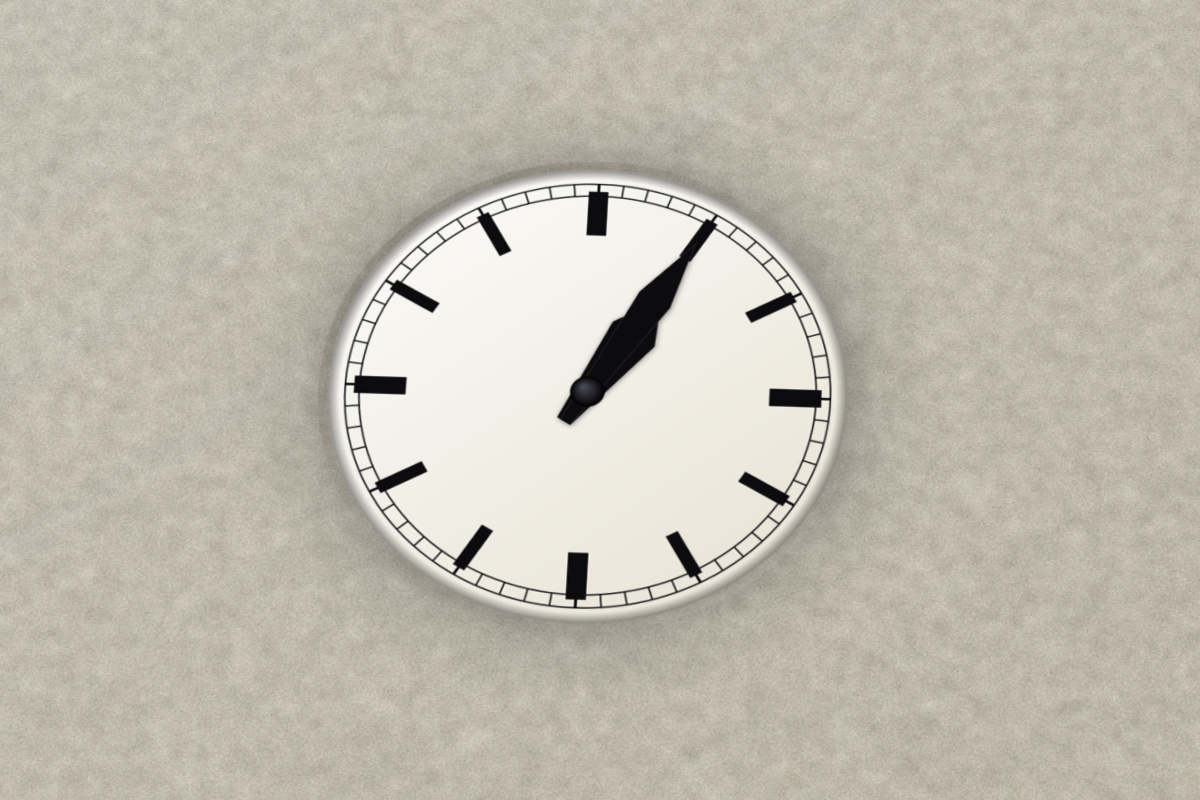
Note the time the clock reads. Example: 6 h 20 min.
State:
1 h 05 min
